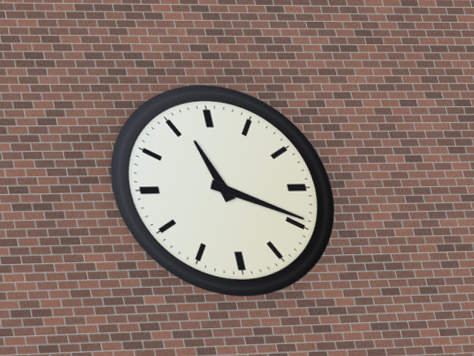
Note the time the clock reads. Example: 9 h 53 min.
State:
11 h 19 min
